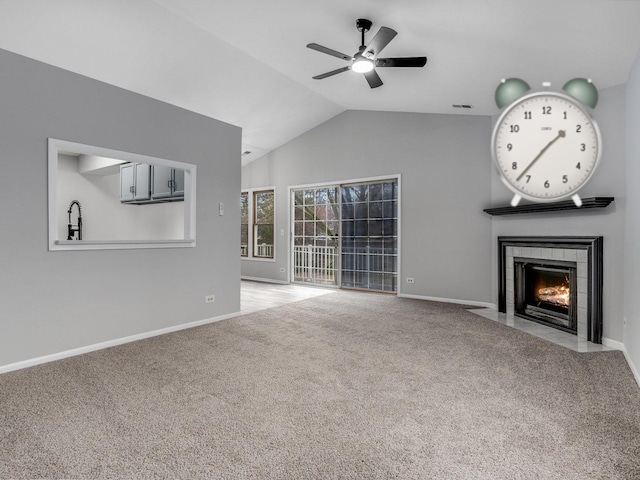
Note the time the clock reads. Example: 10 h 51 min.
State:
1 h 37 min
